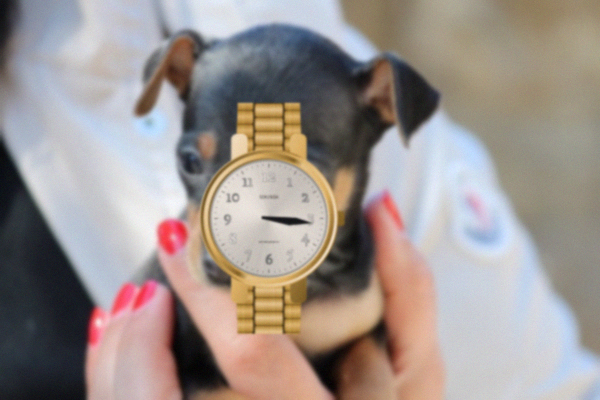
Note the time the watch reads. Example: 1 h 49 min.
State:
3 h 16 min
